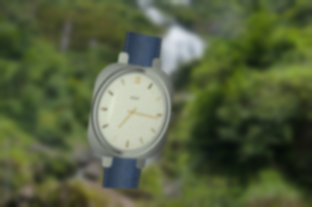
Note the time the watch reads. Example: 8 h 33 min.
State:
7 h 16 min
